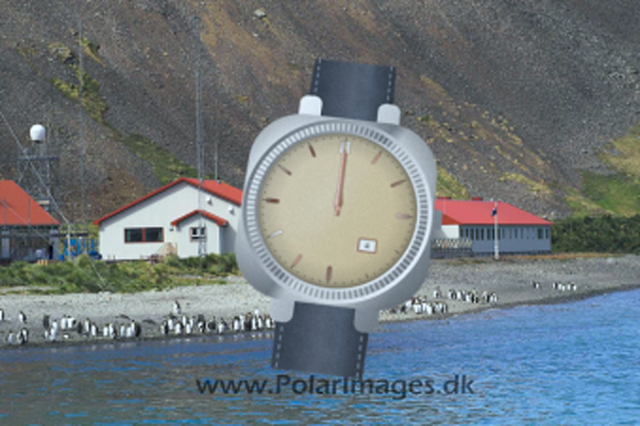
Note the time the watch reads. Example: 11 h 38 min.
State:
12 h 00 min
